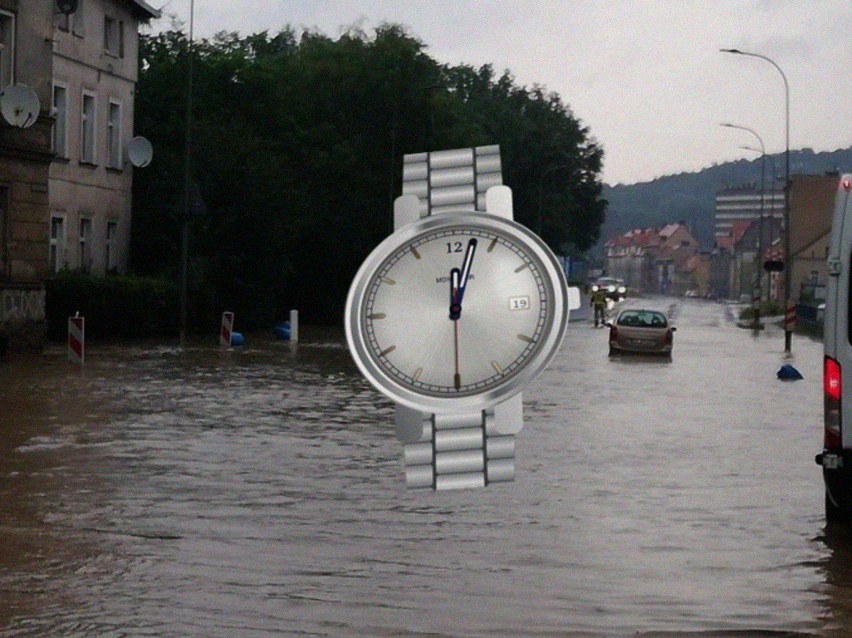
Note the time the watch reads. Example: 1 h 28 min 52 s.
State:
12 h 02 min 30 s
